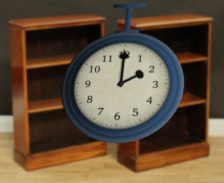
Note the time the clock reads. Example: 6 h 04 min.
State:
2 h 00 min
